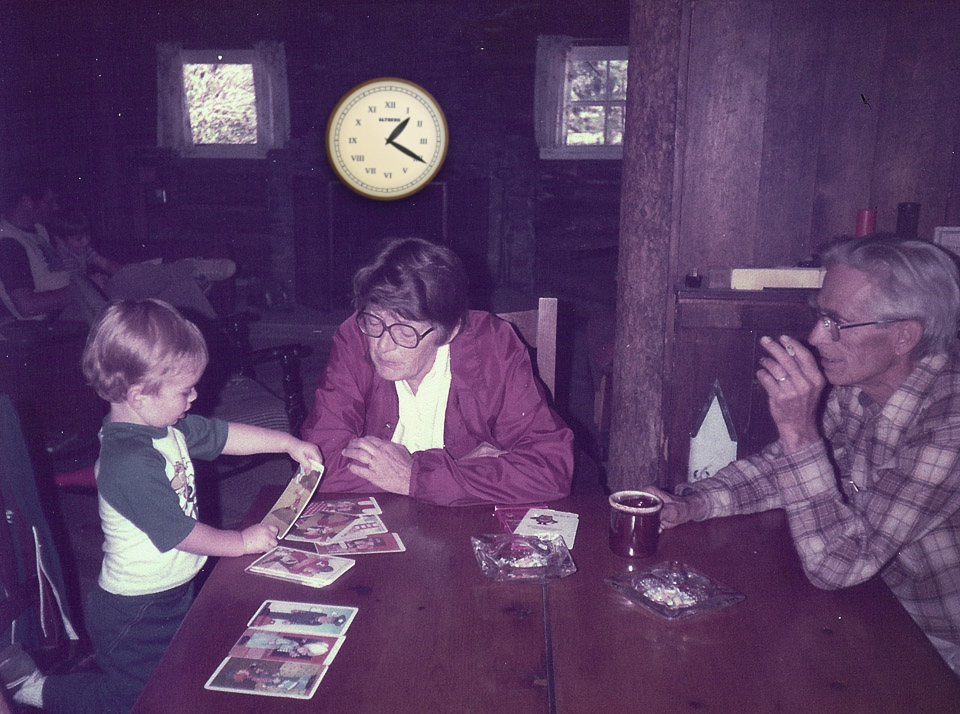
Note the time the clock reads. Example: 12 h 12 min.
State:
1 h 20 min
